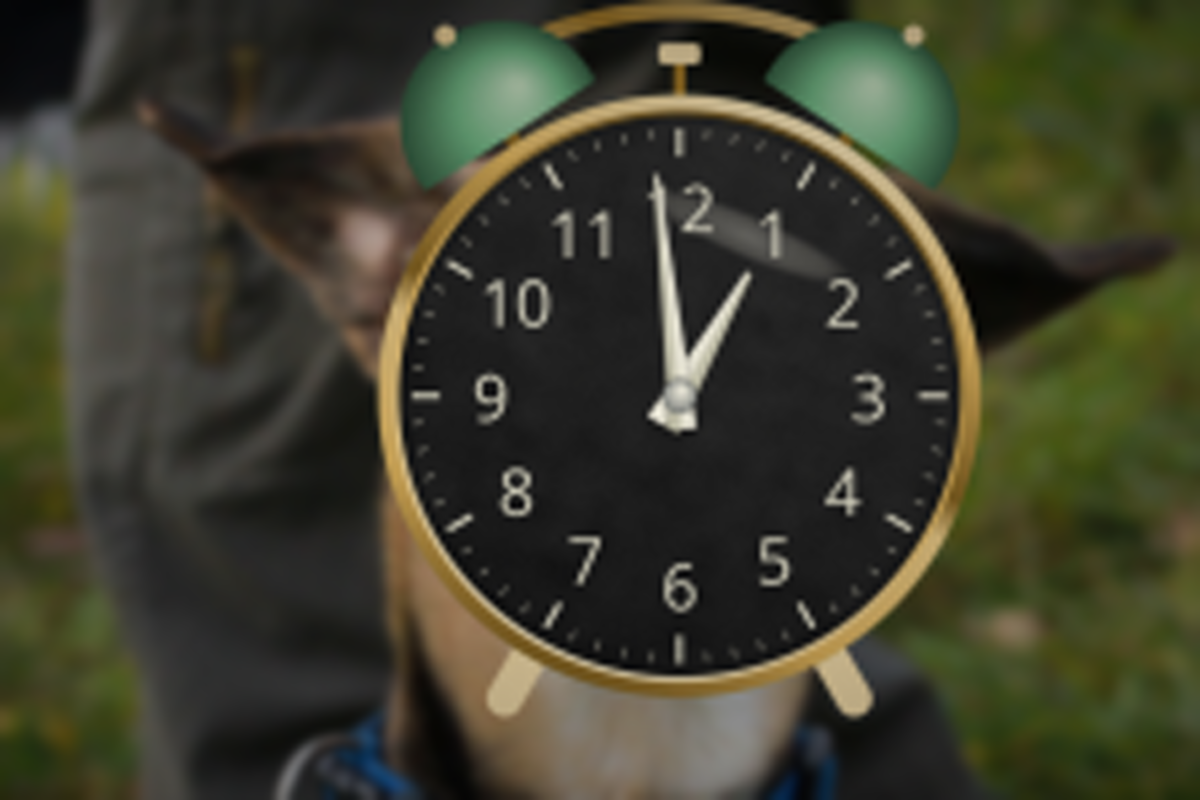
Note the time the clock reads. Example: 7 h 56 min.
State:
12 h 59 min
